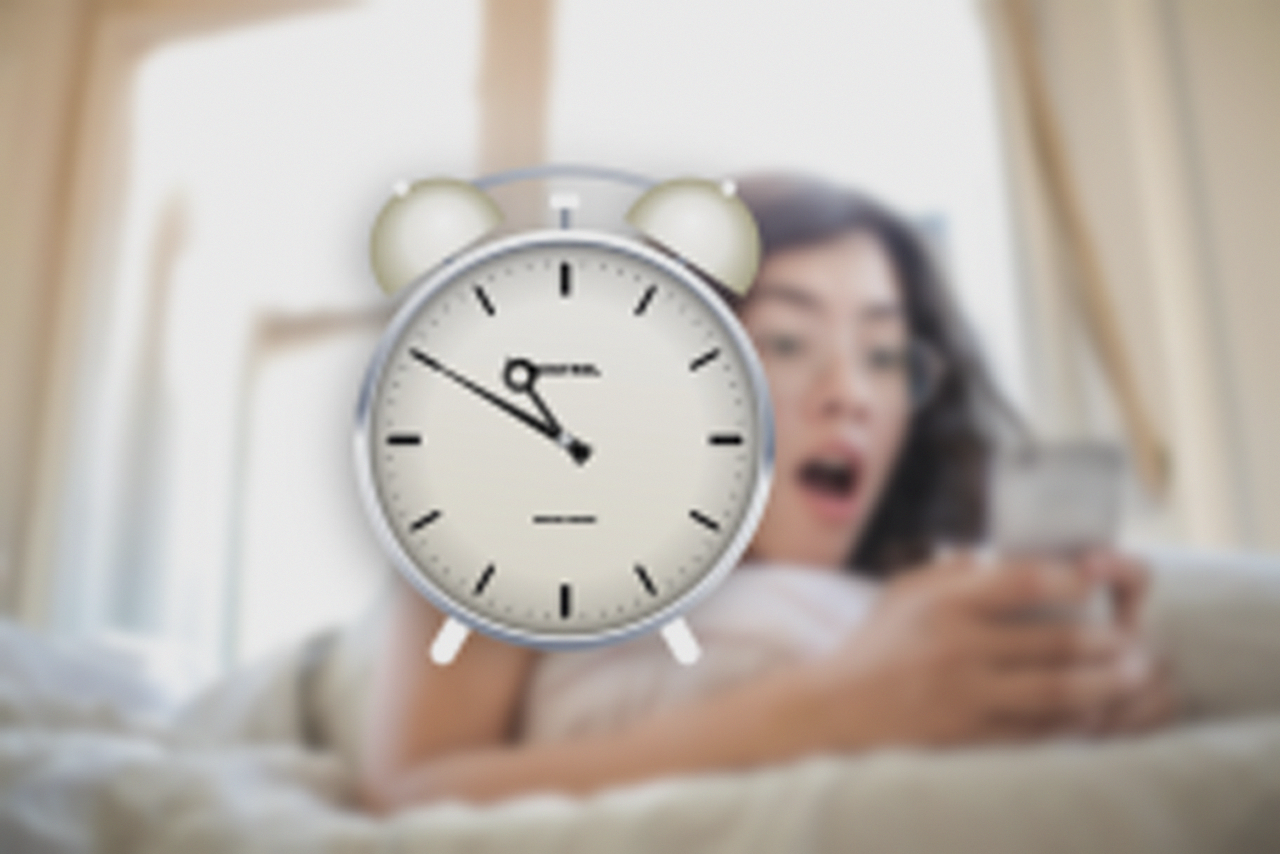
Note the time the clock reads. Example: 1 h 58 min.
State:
10 h 50 min
